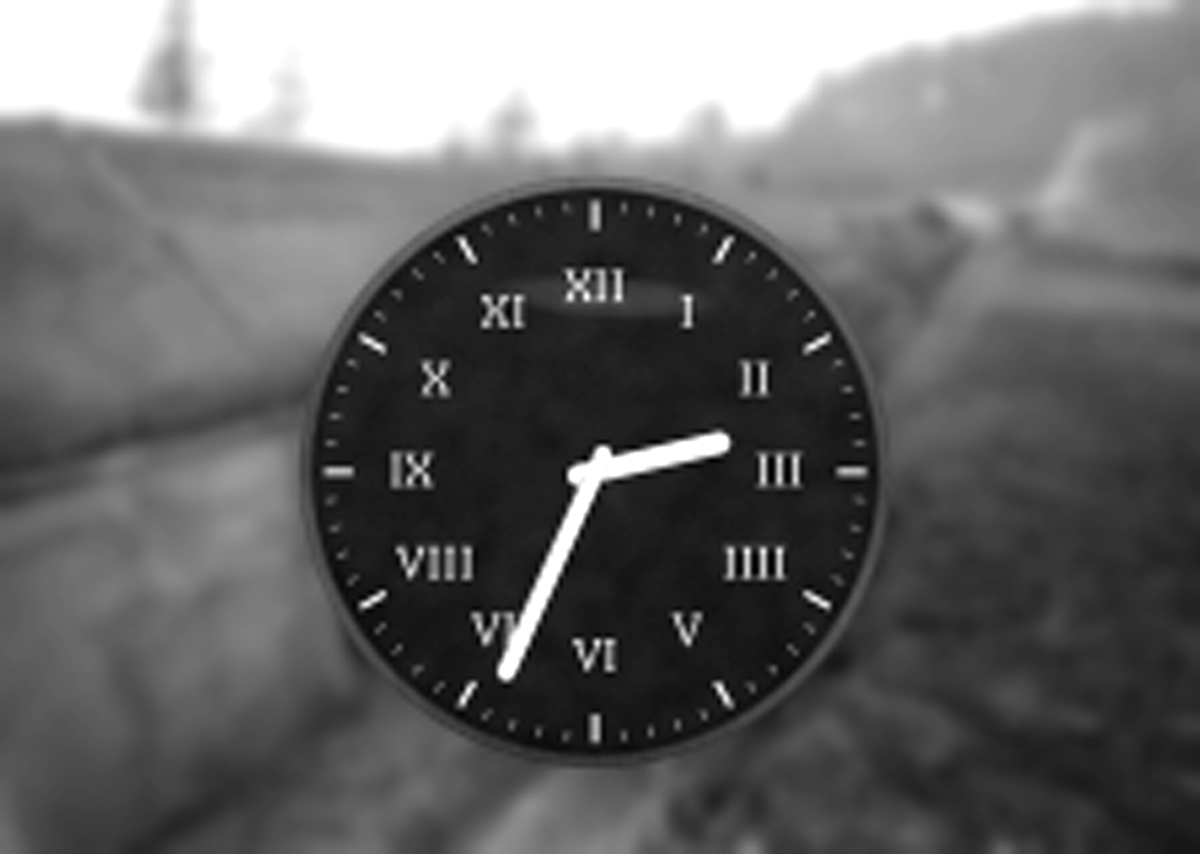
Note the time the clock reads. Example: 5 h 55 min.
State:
2 h 34 min
